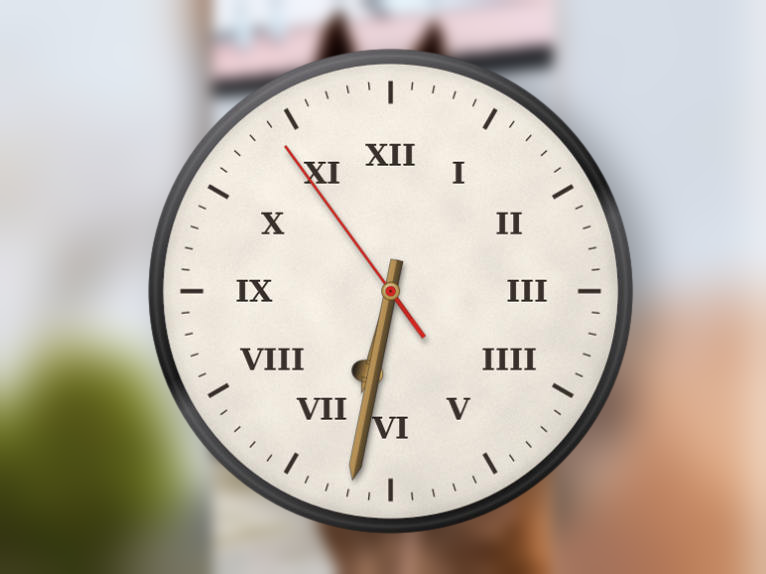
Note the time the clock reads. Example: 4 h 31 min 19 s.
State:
6 h 31 min 54 s
